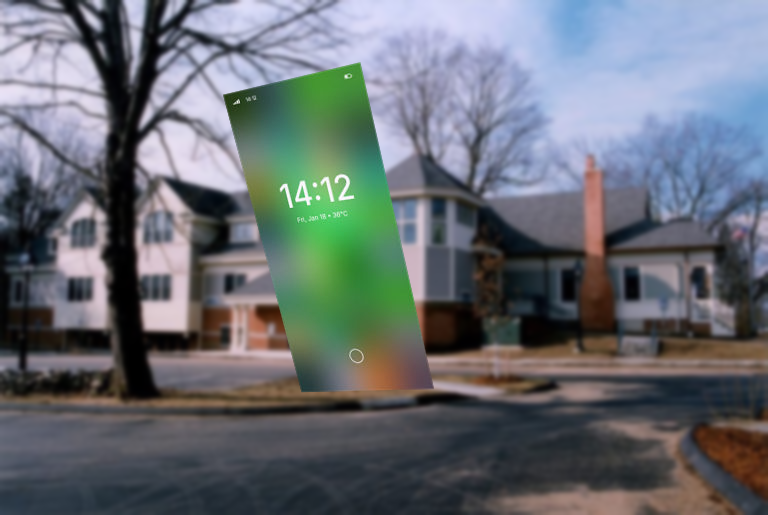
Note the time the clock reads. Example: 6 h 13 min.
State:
14 h 12 min
